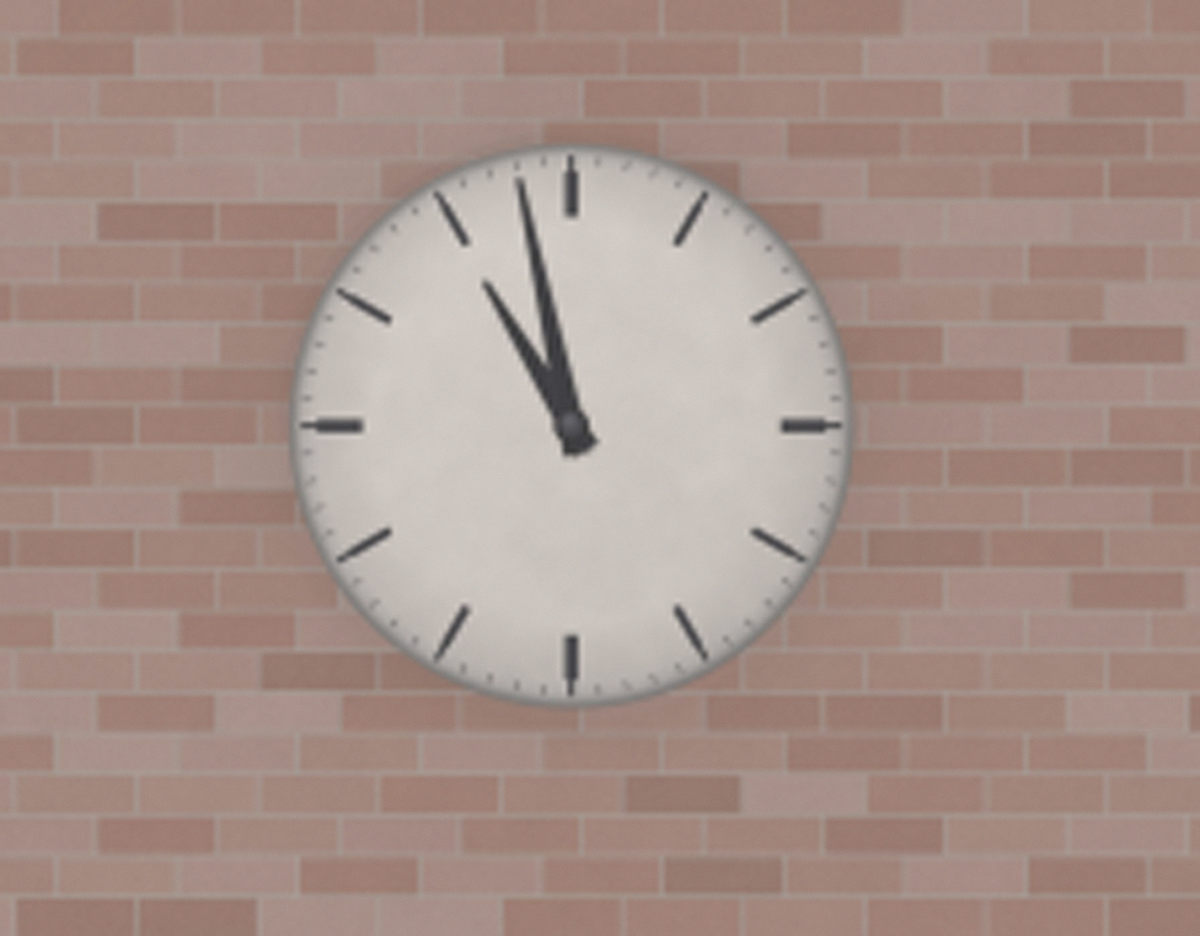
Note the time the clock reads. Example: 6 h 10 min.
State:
10 h 58 min
